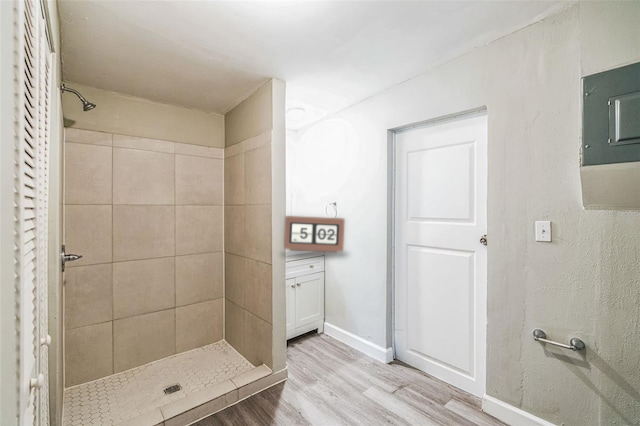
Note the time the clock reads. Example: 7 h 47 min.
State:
5 h 02 min
